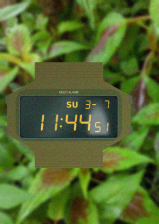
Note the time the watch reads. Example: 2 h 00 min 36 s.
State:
11 h 44 min 51 s
